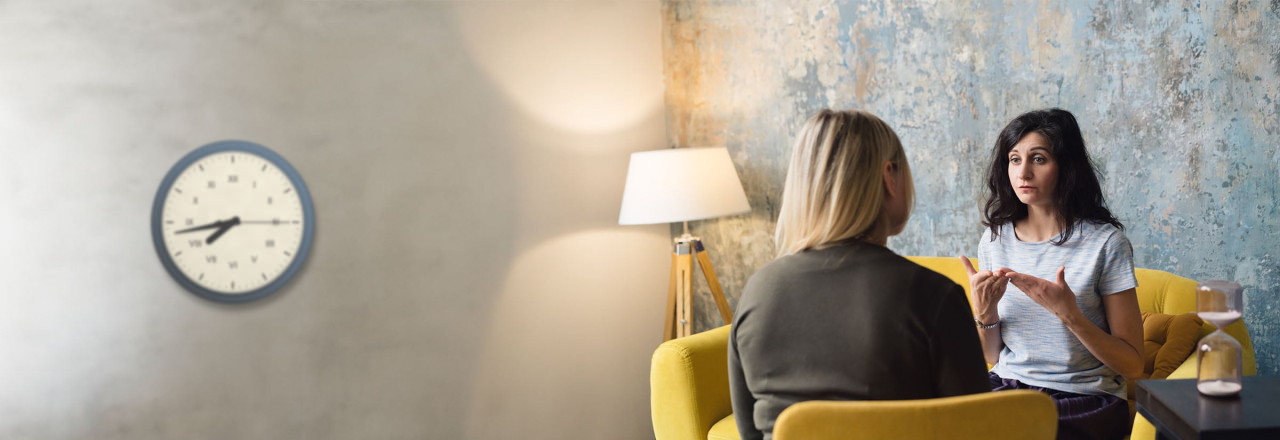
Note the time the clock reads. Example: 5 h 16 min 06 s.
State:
7 h 43 min 15 s
